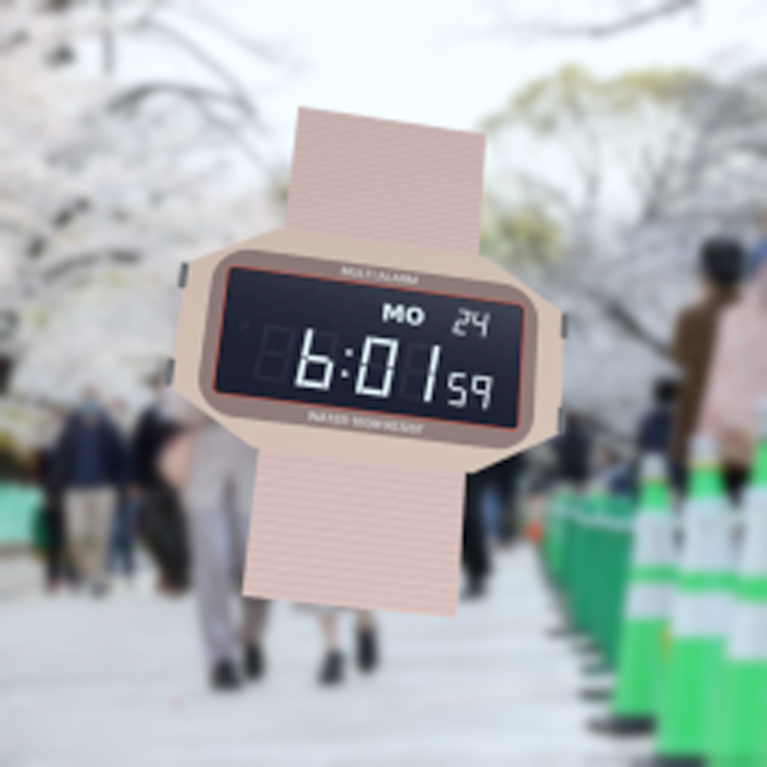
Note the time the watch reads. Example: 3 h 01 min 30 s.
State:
6 h 01 min 59 s
